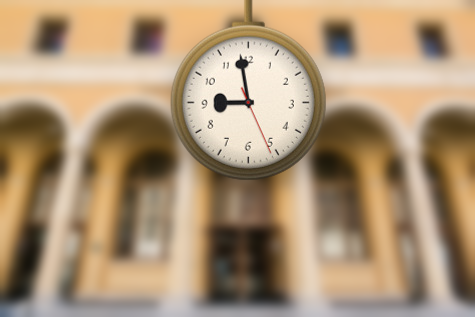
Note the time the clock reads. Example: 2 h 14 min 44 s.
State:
8 h 58 min 26 s
